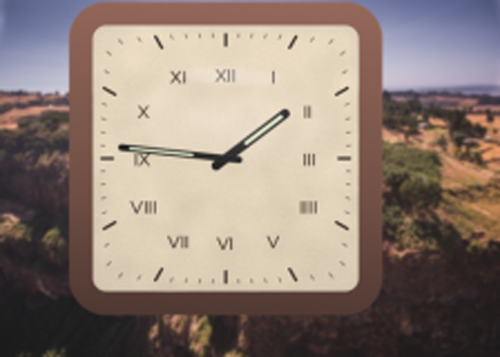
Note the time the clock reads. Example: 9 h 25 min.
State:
1 h 46 min
